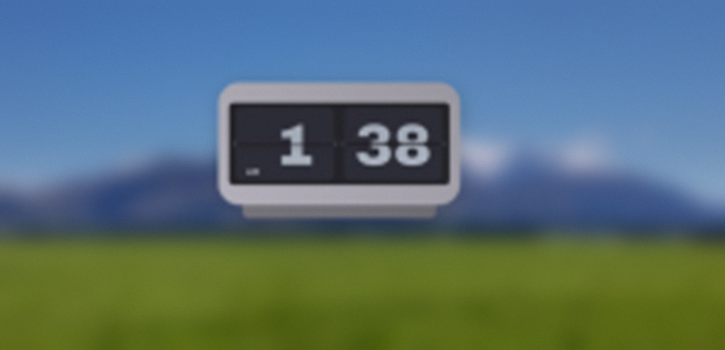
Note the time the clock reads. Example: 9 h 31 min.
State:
1 h 38 min
